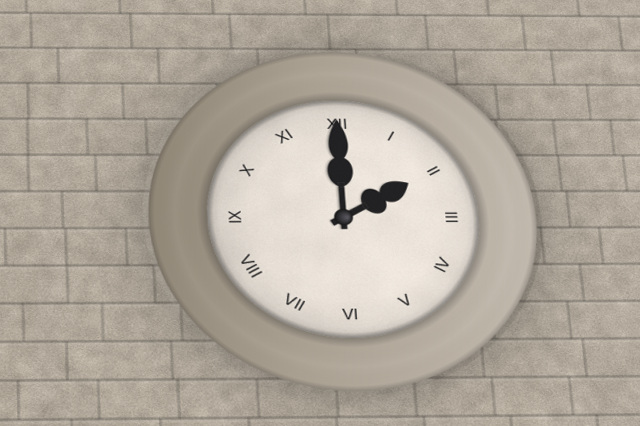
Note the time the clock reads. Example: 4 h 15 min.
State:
2 h 00 min
